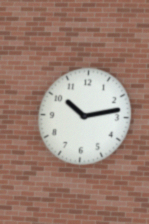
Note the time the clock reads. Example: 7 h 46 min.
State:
10 h 13 min
